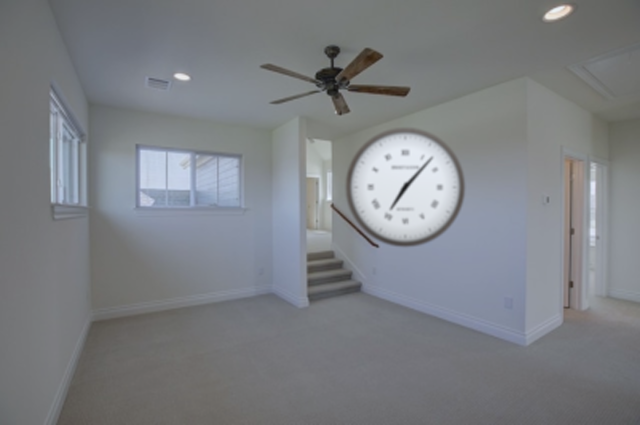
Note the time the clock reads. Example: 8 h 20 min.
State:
7 h 07 min
